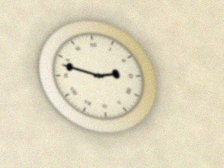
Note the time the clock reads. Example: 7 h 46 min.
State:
2 h 48 min
